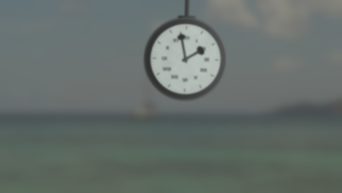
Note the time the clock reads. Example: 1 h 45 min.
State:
1 h 58 min
